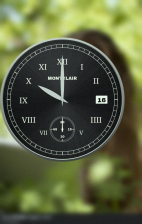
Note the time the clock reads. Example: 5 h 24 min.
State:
10 h 00 min
